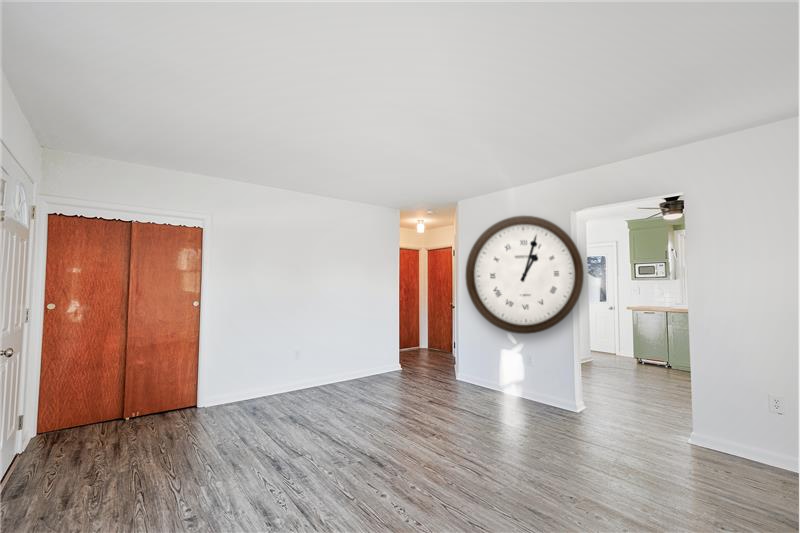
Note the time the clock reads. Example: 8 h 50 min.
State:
1 h 03 min
